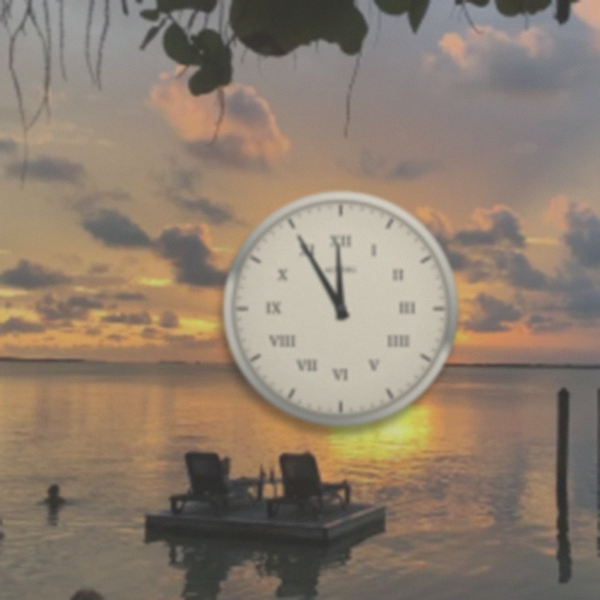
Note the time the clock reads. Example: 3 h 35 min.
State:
11 h 55 min
